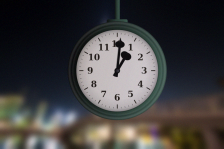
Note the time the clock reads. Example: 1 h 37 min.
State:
1 h 01 min
